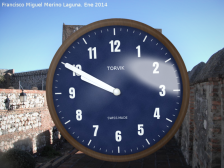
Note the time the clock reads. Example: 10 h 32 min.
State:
9 h 50 min
